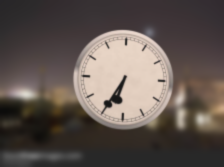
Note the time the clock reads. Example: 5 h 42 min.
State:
6 h 35 min
